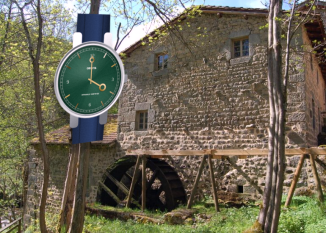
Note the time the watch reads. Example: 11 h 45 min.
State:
4 h 00 min
